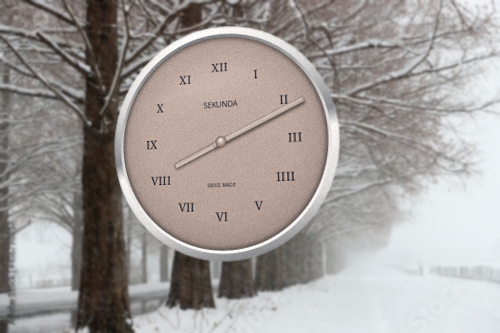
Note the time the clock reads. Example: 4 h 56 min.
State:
8 h 11 min
